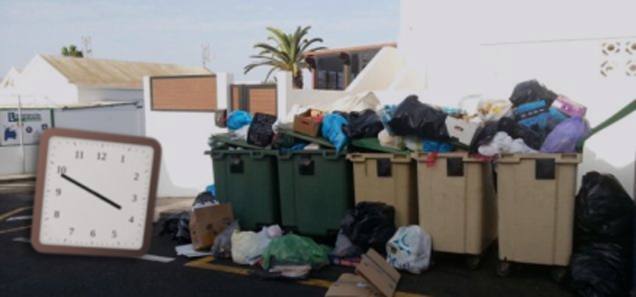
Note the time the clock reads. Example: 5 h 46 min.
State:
3 h 49 min
